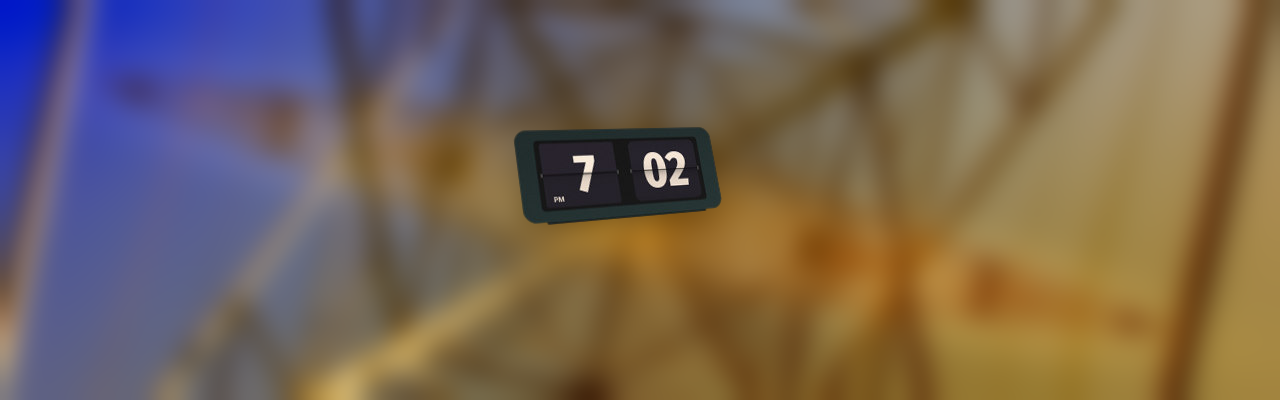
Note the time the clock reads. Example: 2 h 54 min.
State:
7 h 02 min
